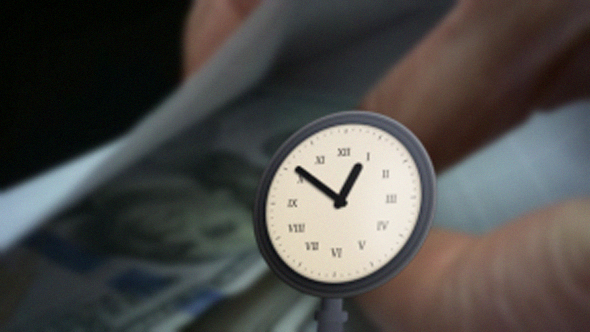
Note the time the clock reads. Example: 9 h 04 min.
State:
12 h 51 min
